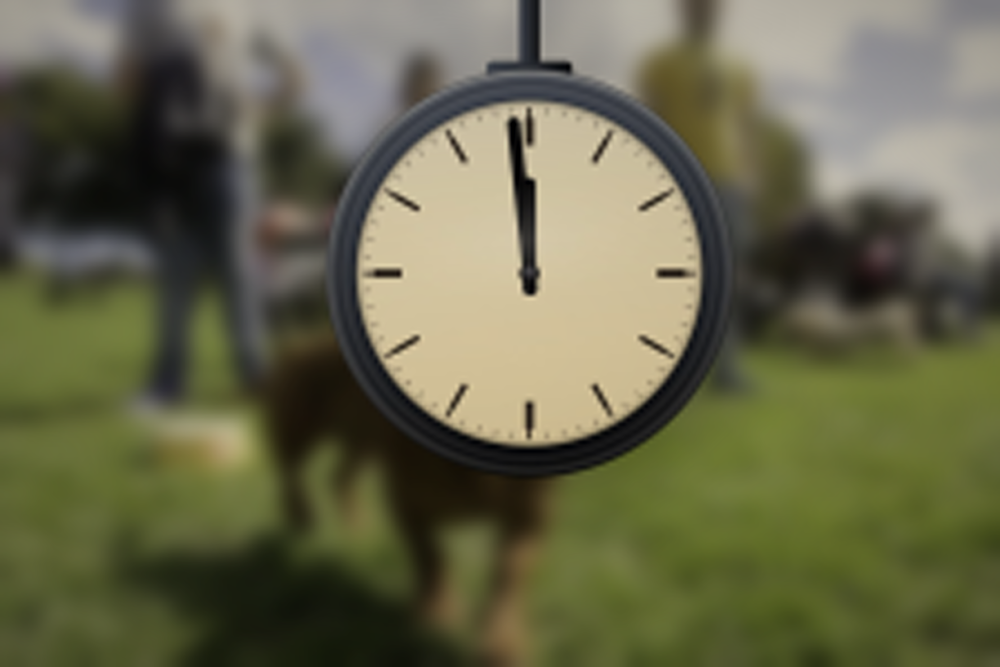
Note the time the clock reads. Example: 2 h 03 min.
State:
11 h 59 min
